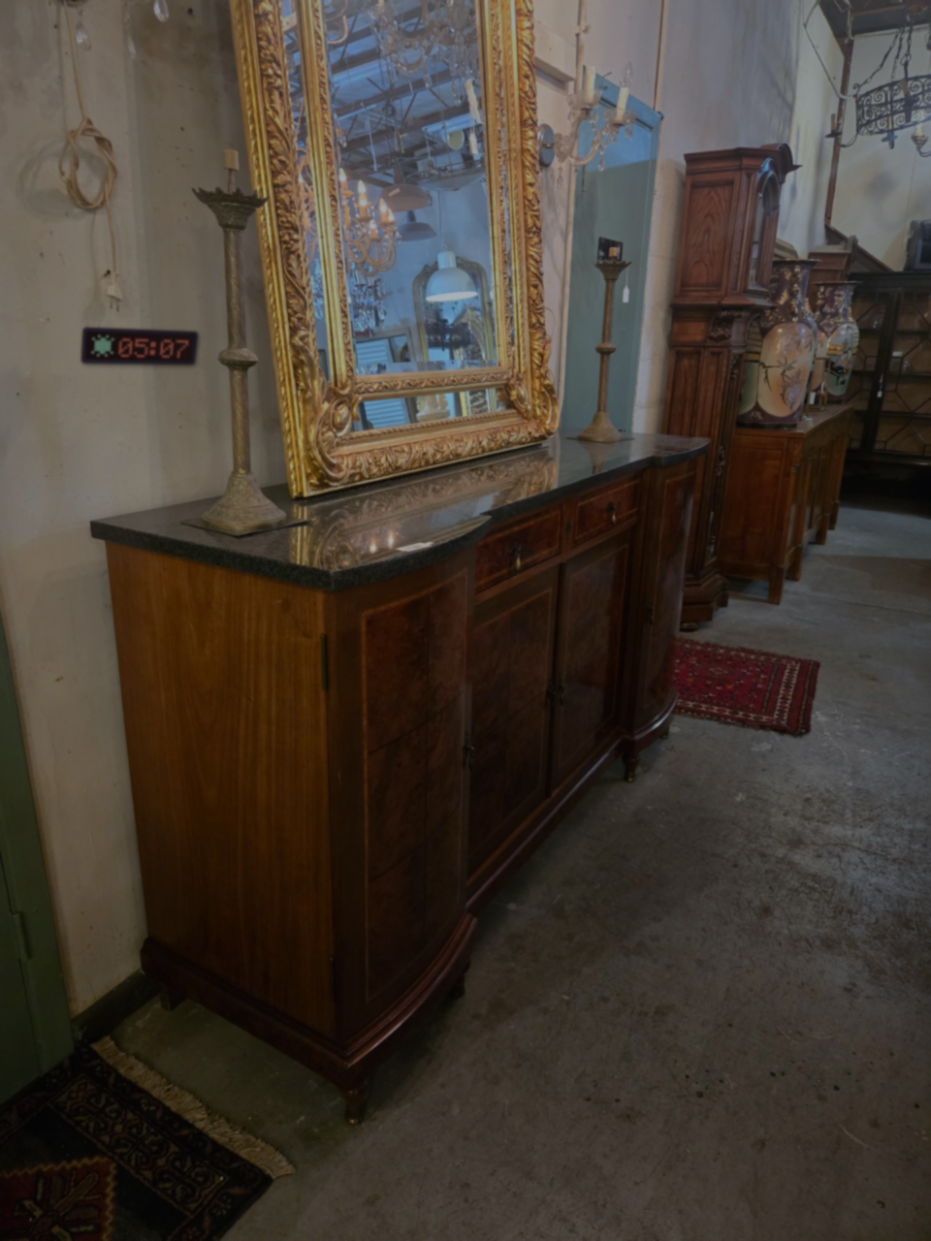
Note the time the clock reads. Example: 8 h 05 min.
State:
5 h 07 min
